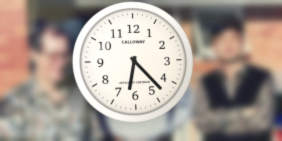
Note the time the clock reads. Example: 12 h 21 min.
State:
6 h 23 min
